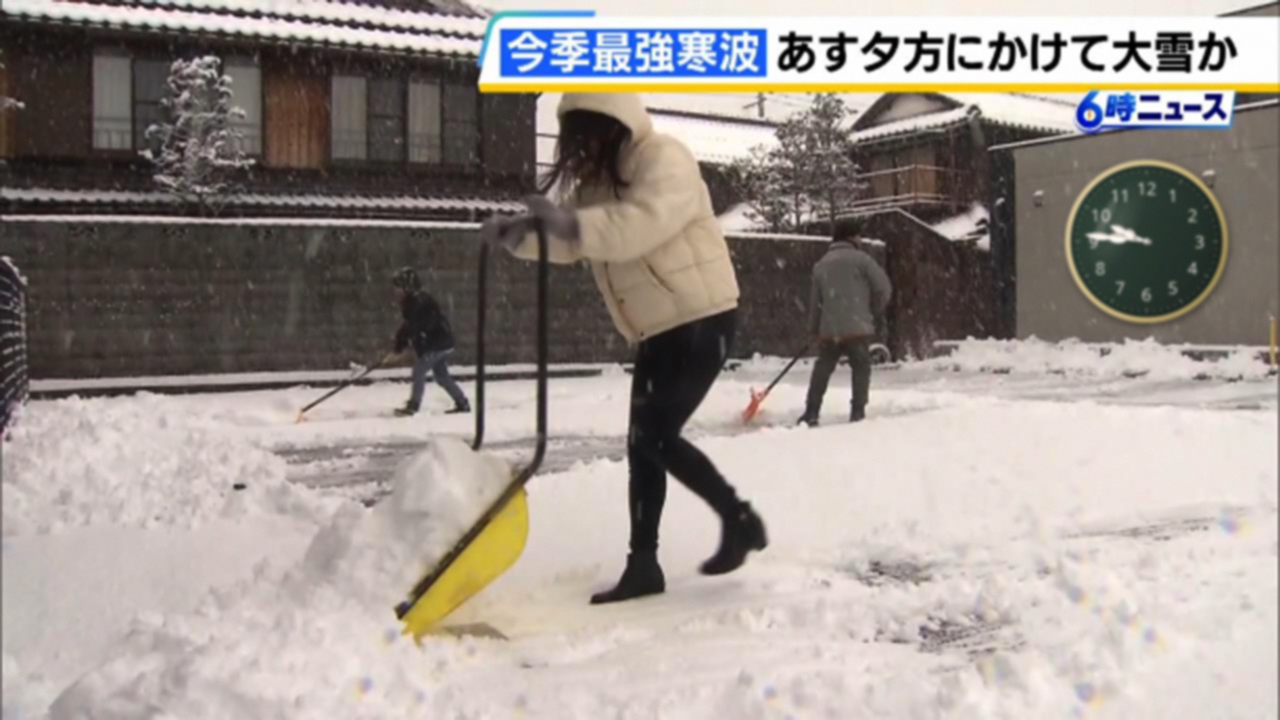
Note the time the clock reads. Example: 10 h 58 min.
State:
9 h 46 min
